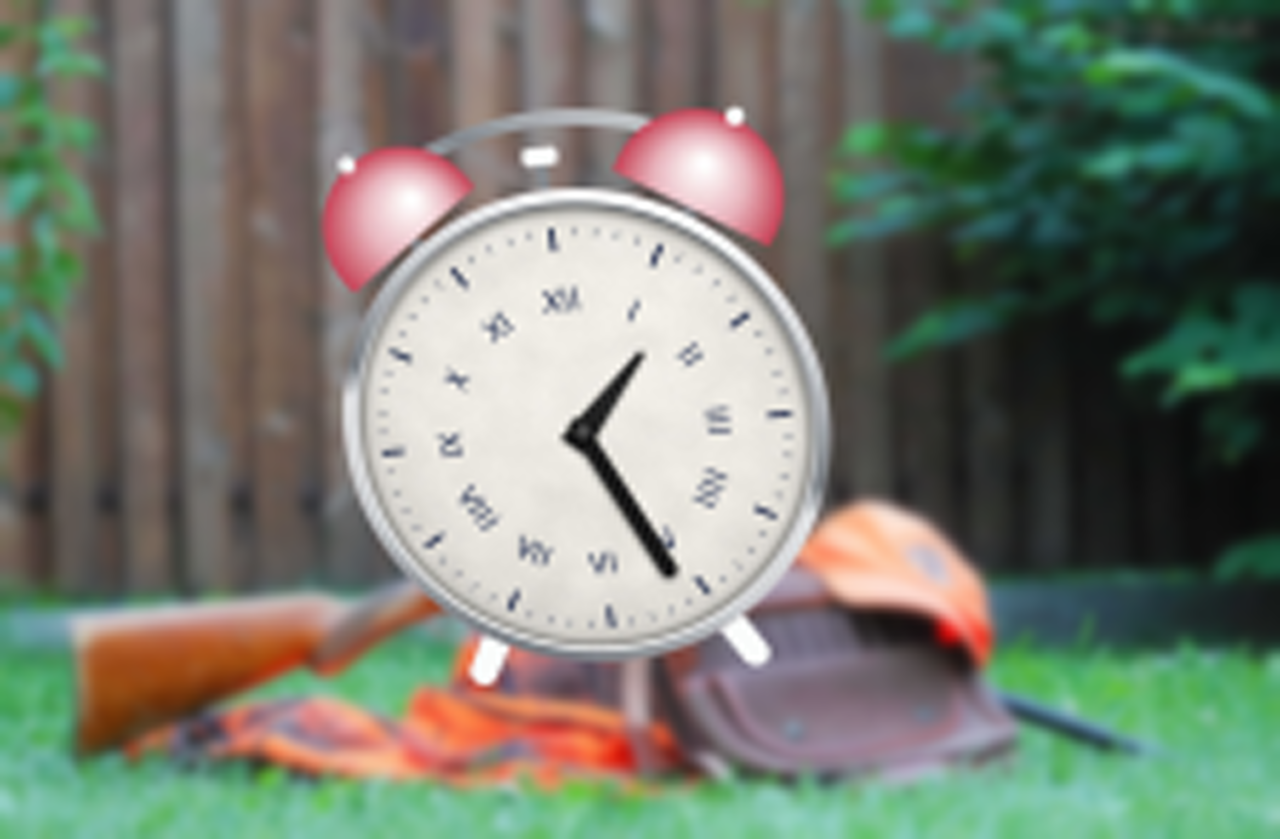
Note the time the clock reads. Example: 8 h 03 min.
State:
1 h 26 min
